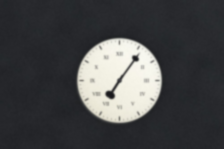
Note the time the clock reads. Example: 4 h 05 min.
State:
7 h 06 min
